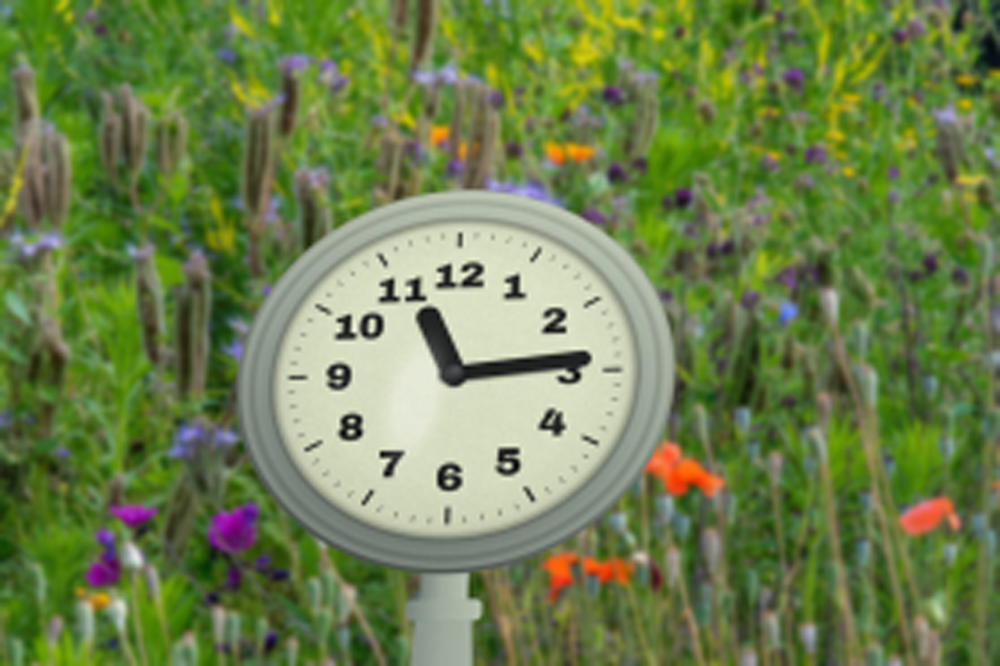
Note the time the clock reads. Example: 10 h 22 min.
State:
11 h 14 min
